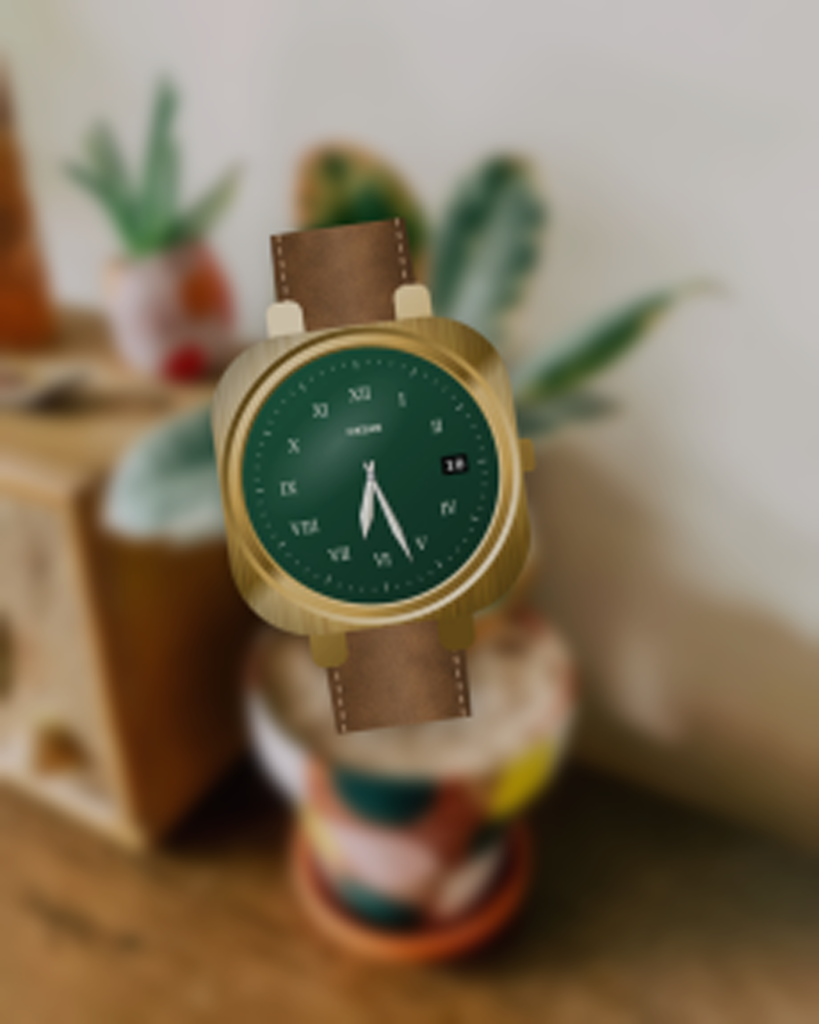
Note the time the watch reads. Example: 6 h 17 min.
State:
6 h 27 min
